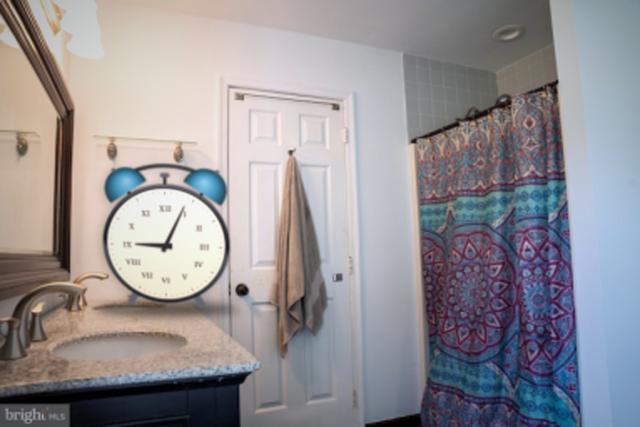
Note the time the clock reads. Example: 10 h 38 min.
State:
9 h 04 min
